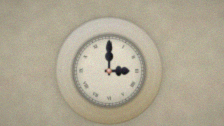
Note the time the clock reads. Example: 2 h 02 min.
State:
3 h 00 min
